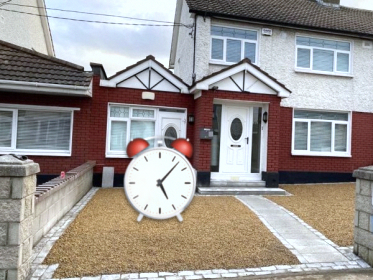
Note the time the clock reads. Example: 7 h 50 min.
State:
5 h 07 min
